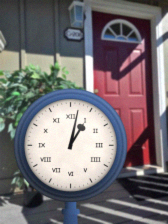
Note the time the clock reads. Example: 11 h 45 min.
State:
1 h 02 min
